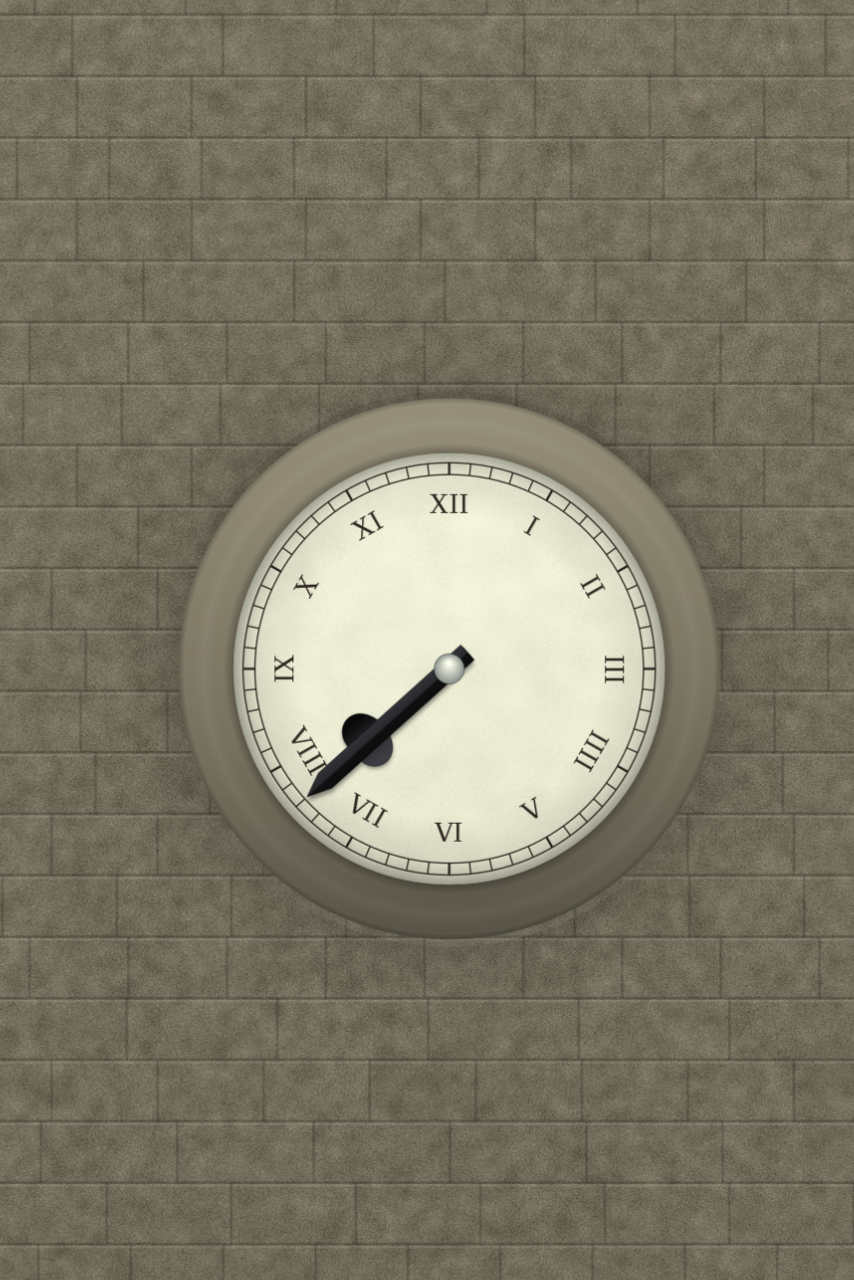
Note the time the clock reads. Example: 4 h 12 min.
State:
7 h 38 min
